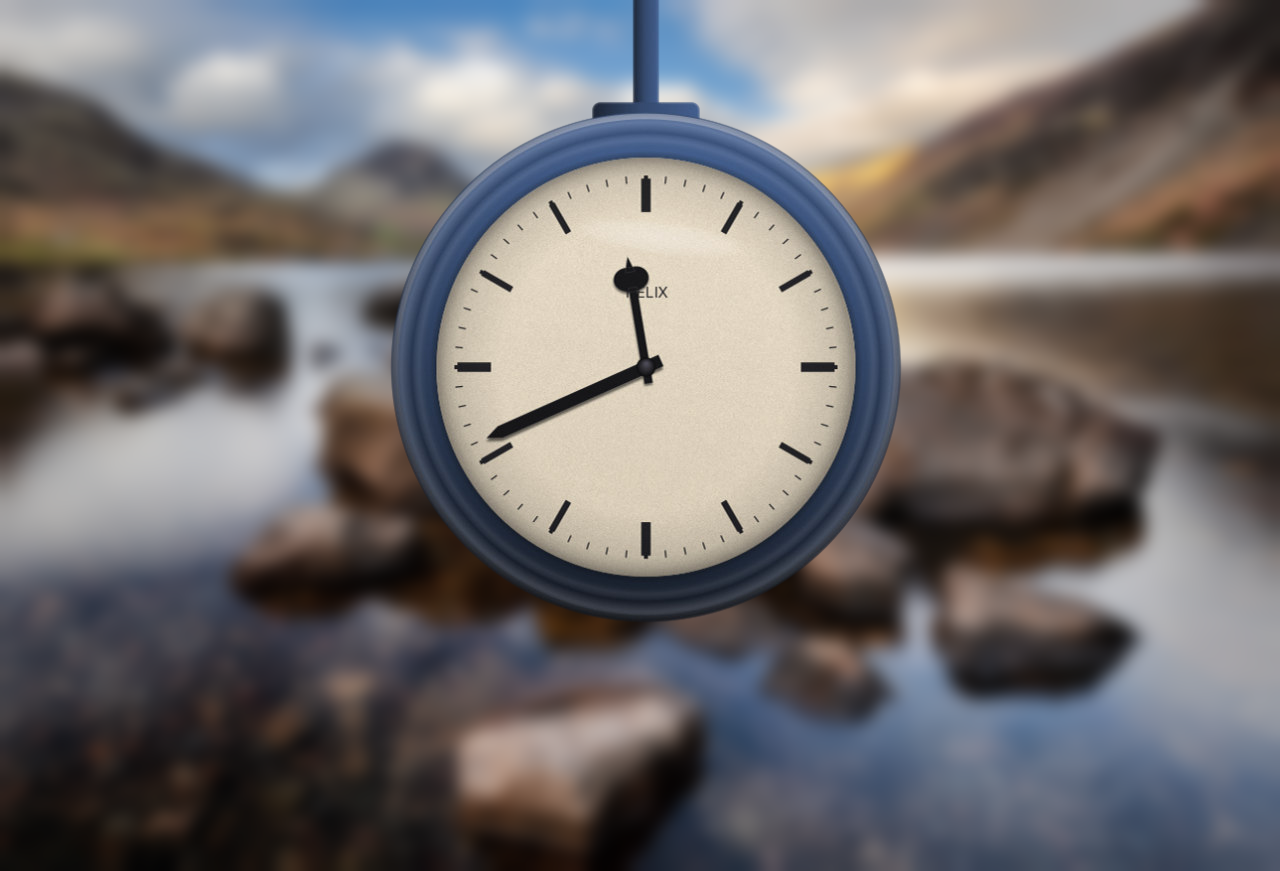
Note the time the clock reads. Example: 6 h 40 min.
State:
11 h 41 min
